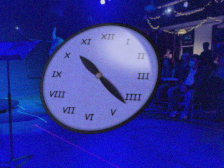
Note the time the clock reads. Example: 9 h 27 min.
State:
10 h 22 min
